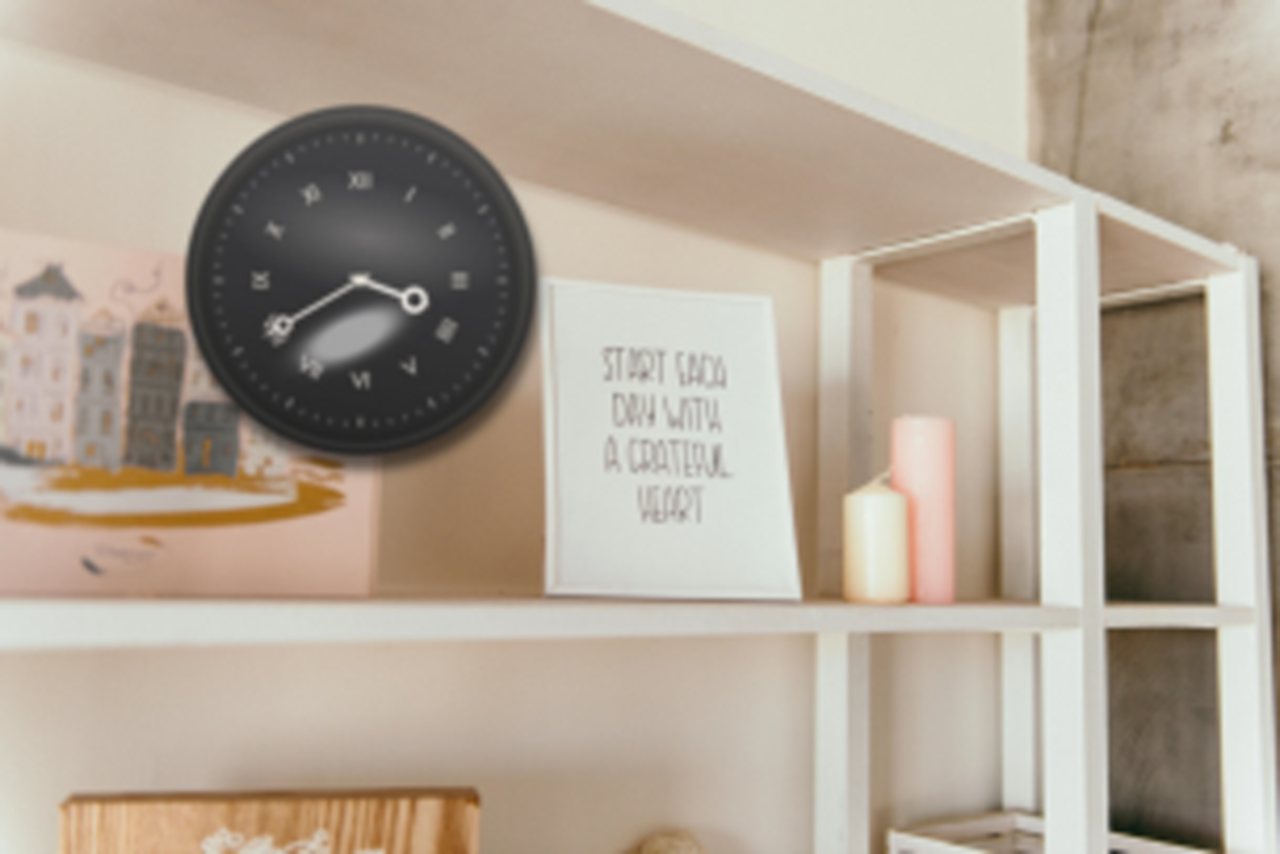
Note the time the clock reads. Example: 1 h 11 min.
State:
3 h 40 min
